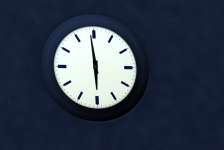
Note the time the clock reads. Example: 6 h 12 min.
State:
5 h 59 min
